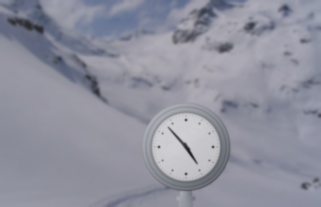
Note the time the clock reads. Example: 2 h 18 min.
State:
4 h 53 min
